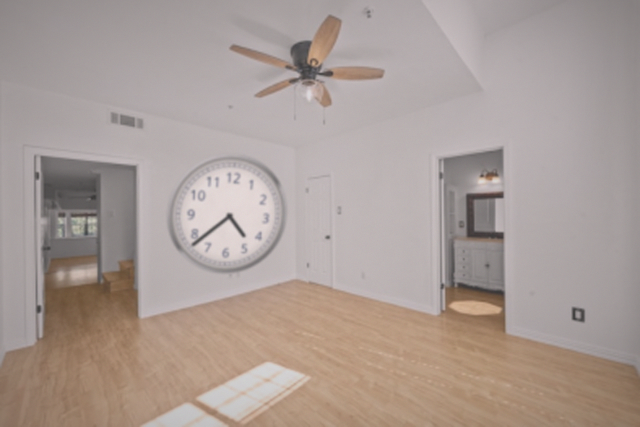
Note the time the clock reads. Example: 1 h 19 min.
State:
4 h 38 min
